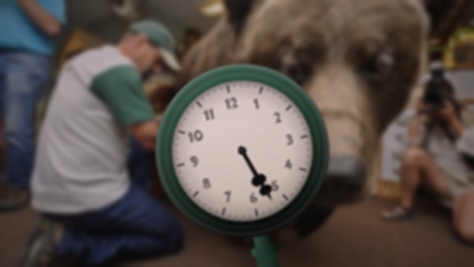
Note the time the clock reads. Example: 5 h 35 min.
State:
5 h 27 min
